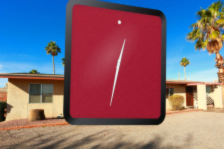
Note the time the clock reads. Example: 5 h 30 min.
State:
12 h 32 min
